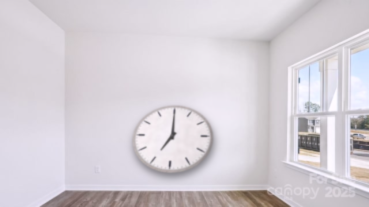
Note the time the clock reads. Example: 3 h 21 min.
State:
7 h 00 min
